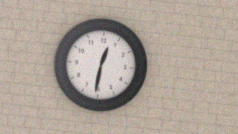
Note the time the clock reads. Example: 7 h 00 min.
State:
12 h 31 min
